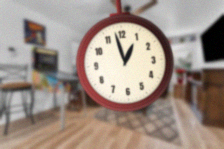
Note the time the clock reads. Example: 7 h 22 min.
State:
12 h 58 min
